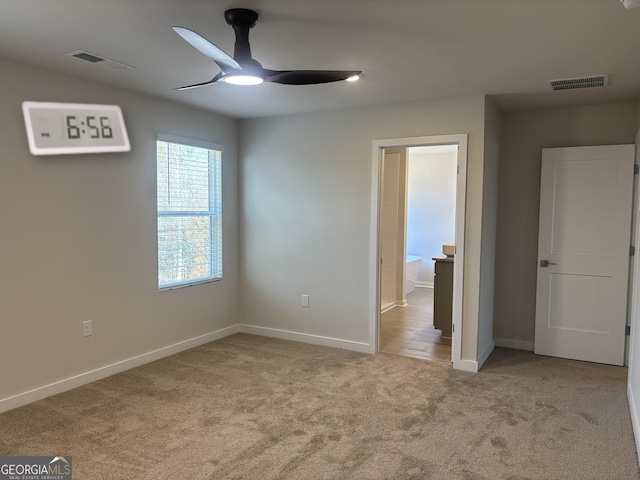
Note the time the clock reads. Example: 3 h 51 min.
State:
6 h 56 min
